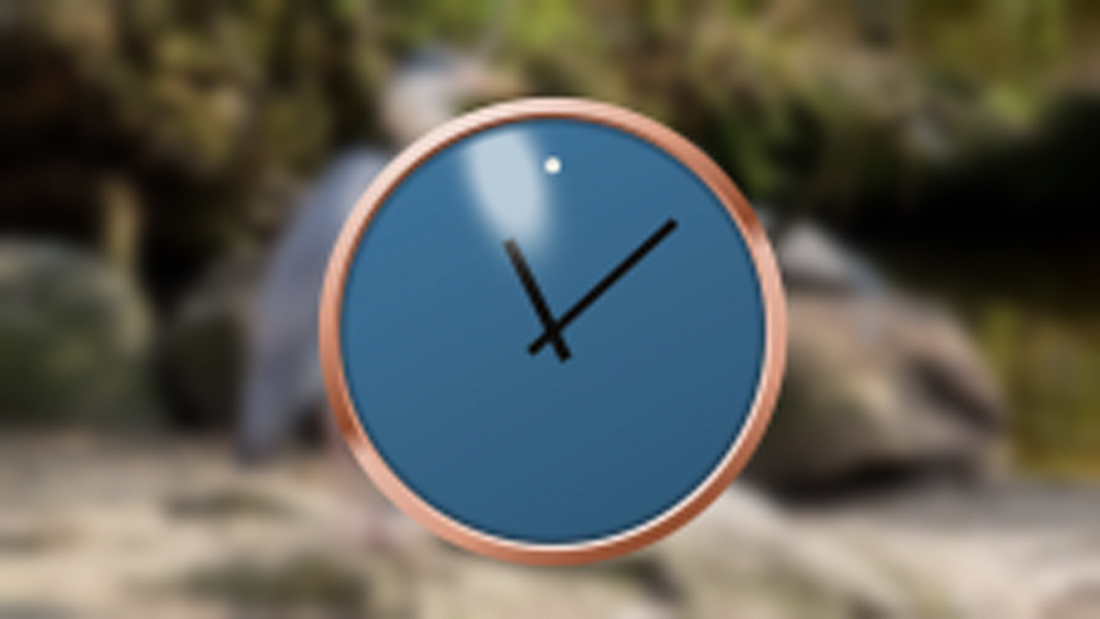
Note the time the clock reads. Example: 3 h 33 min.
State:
11 h 08 min
